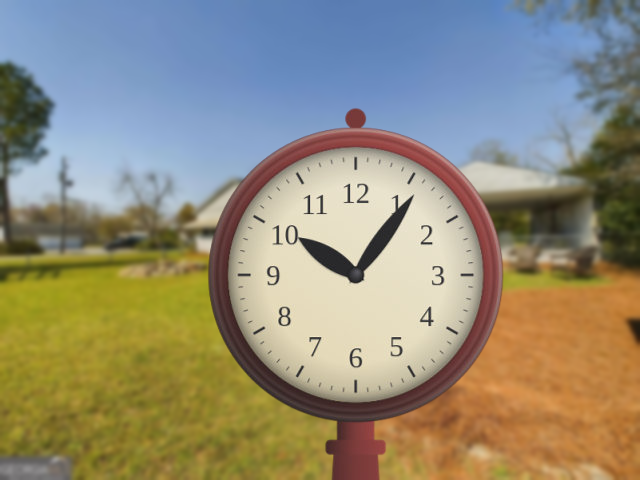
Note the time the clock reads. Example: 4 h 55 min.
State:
10 h 06 min
